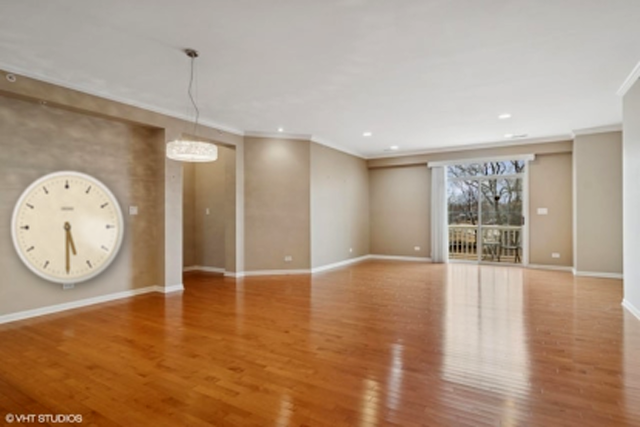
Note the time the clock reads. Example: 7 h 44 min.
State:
5 h 30 min
